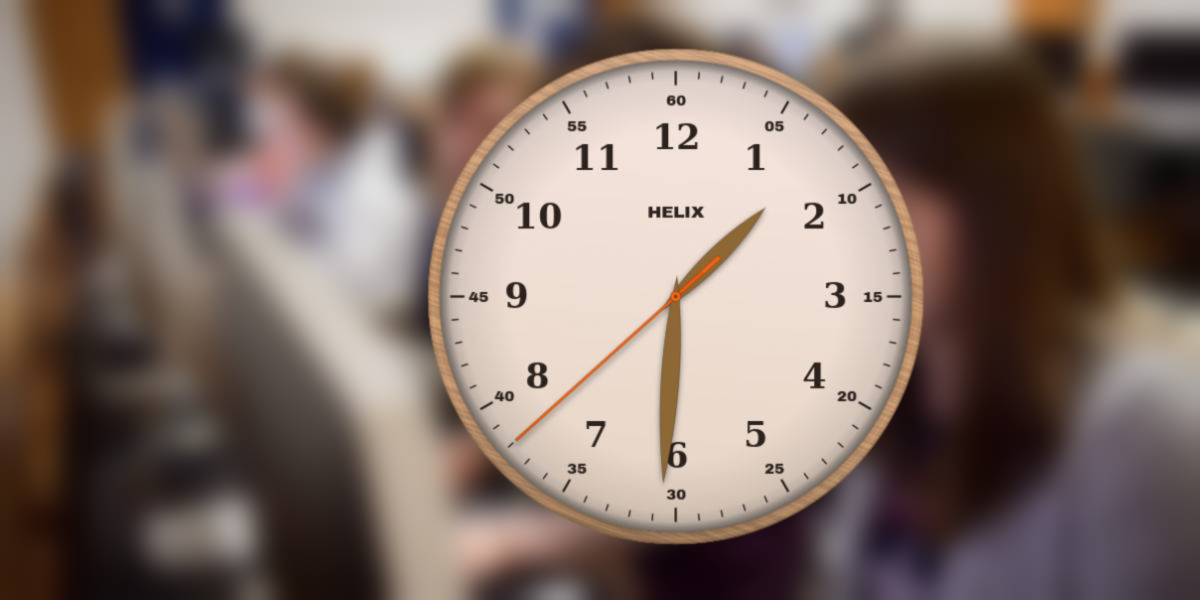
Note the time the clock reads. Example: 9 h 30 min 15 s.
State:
1 h 30 min 38 s
